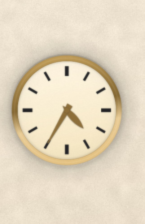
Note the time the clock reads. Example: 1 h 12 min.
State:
4 h 35 min
